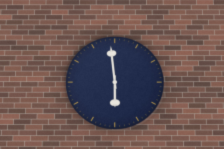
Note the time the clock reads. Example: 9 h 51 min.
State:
5 h 59 min
